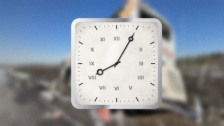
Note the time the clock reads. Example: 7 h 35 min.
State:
8 h 05 min
